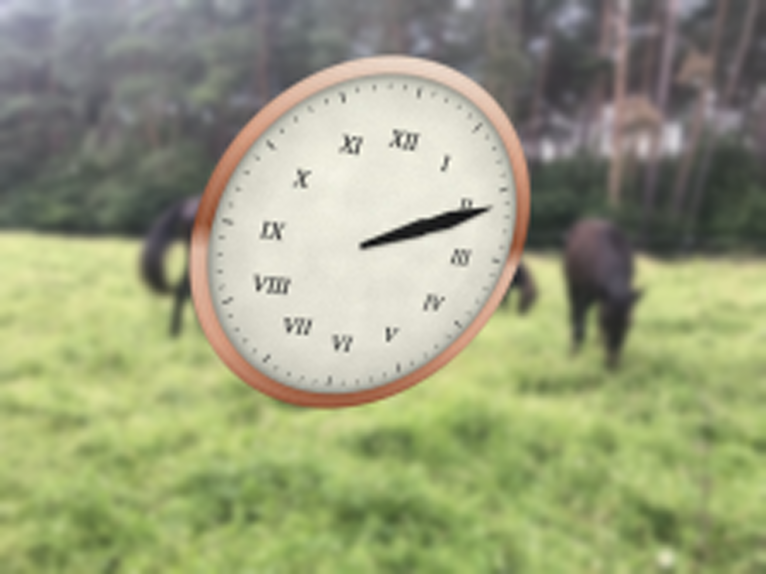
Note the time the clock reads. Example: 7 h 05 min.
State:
2 h 11 min
